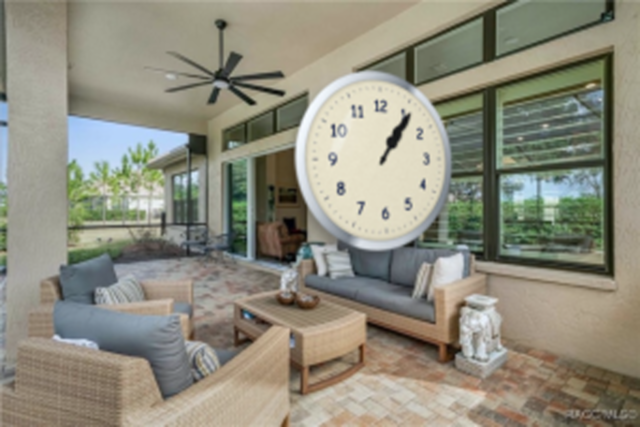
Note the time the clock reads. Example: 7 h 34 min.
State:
1 h 06 min
